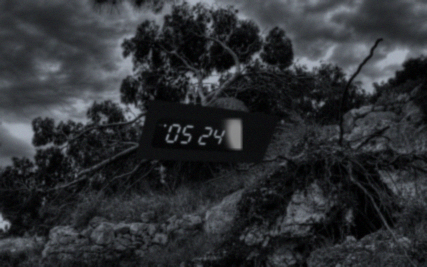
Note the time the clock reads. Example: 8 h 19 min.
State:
5 h 24 min
